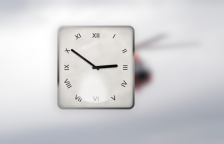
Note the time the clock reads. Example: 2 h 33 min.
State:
2 h 51 min
